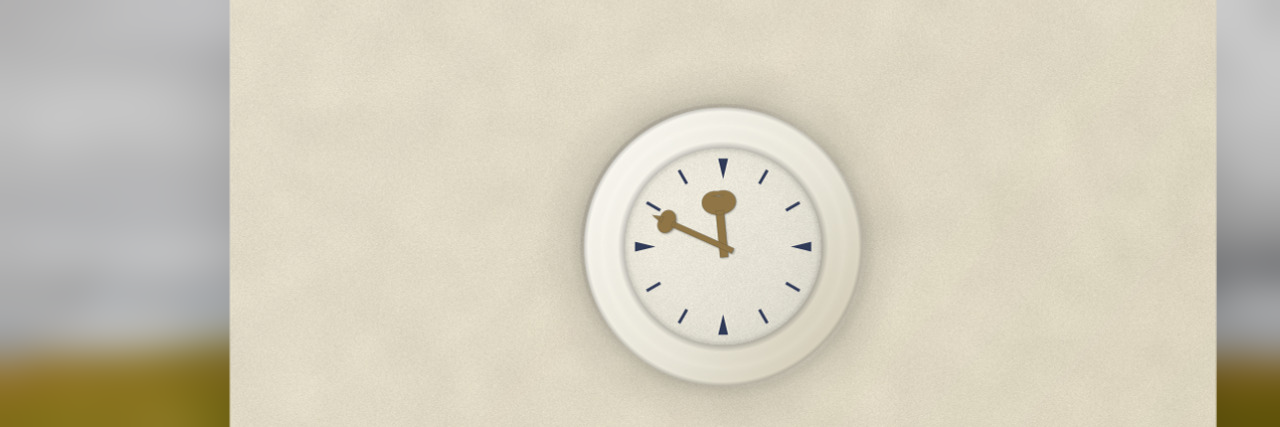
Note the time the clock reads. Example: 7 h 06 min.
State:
11 h 49 min
